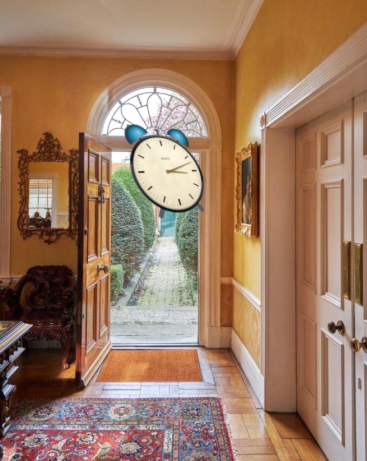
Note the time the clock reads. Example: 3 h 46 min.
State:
3 h 12 min
